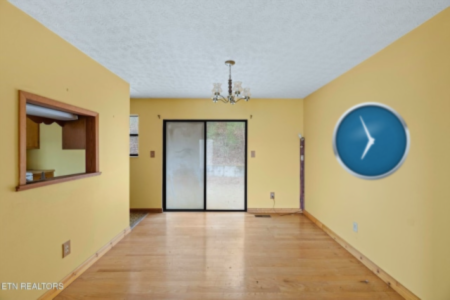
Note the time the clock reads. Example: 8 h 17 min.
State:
6 h 56 min
